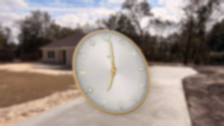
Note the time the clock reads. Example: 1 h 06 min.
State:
7 h 01 min
